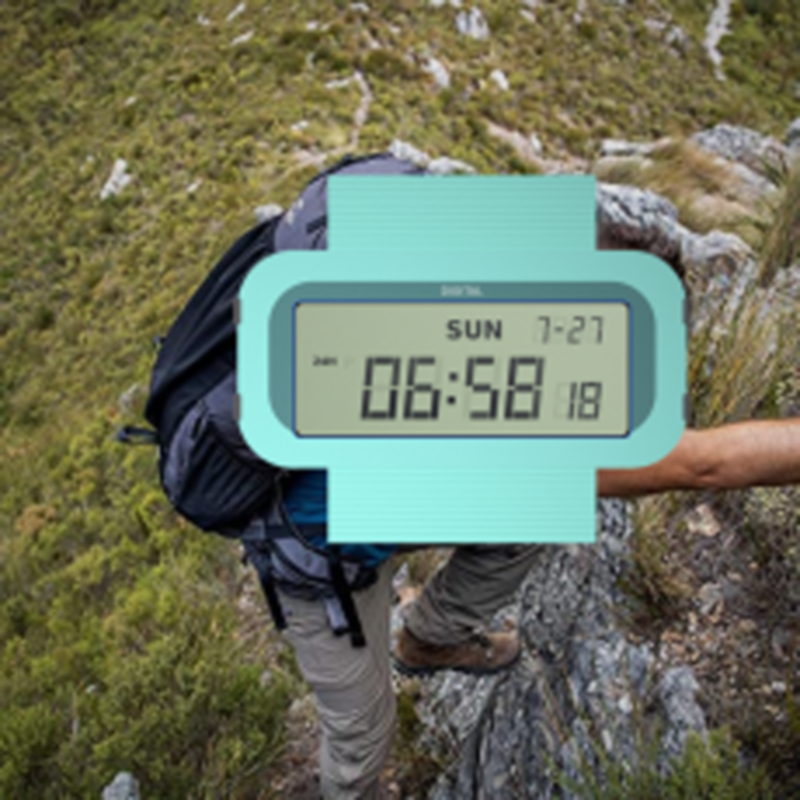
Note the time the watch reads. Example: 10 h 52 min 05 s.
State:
6 h 58 min 18 s
